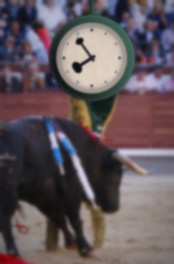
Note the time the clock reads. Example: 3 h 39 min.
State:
7 h 54 min
